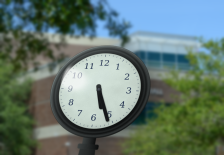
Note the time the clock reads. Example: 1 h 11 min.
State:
5 h 26 min
